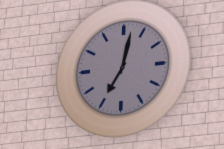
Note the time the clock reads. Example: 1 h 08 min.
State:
7 h 02 min
